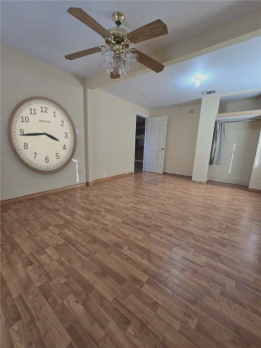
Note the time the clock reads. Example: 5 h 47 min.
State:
3 h 44 min
